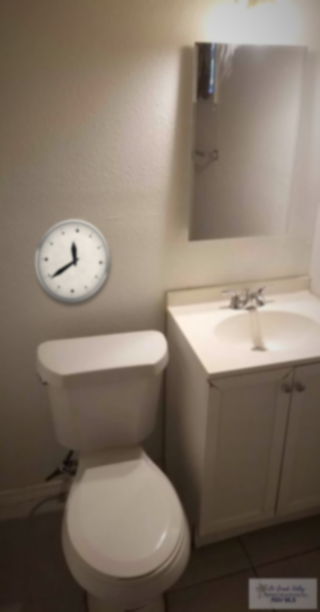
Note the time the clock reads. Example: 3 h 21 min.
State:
11 h 39 min
